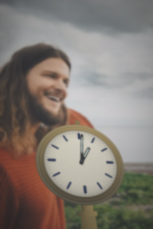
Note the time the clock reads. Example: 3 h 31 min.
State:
1 h 01 min
